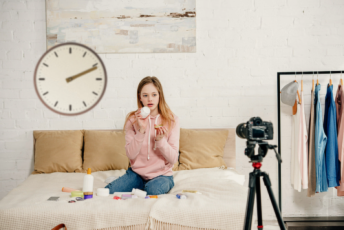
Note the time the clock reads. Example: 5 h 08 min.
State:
2 h 11 min
